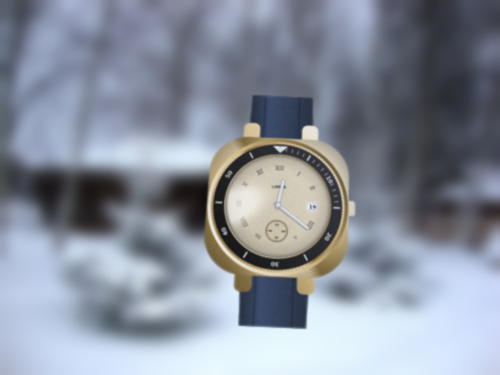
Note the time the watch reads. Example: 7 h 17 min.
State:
12 h 21 min
